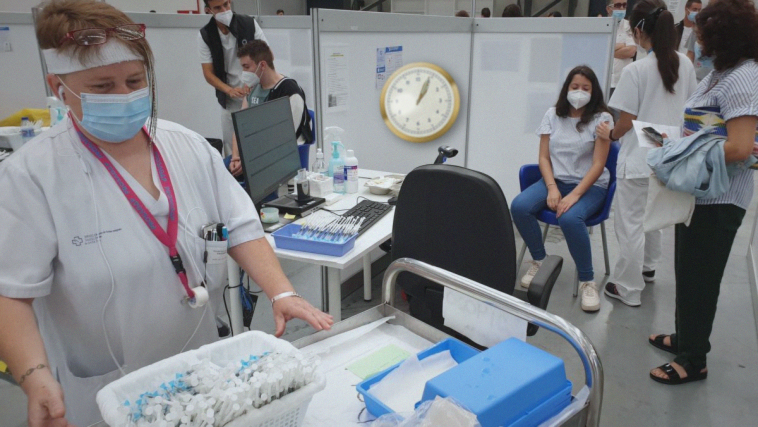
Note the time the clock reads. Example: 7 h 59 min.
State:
1 h 04 min
